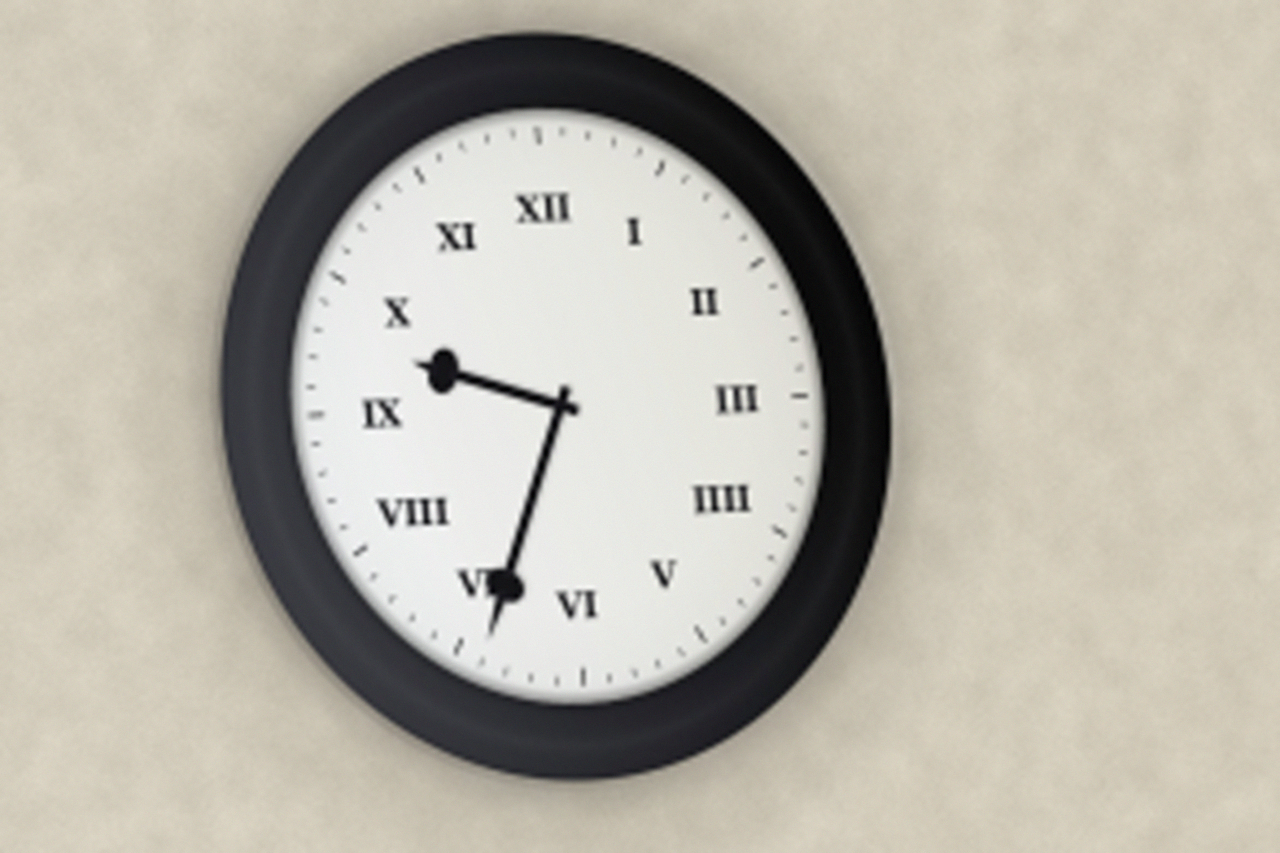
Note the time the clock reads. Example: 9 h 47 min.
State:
9 h 34 min
